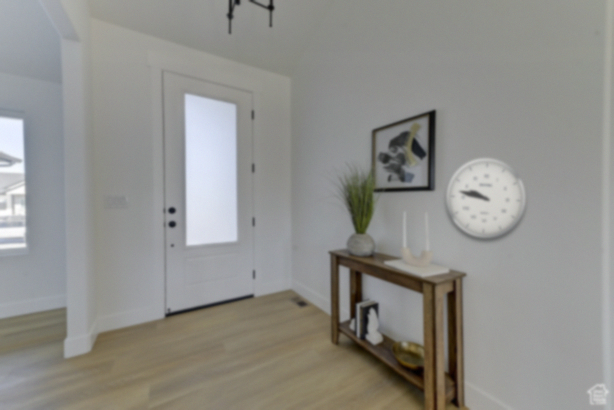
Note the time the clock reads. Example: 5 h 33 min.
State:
9 h 47 min
